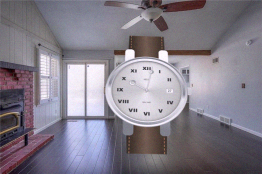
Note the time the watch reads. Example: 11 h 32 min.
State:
10 h 02 min
